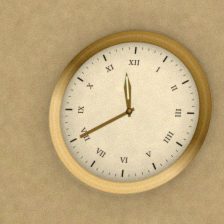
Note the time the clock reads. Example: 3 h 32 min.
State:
11 h 40 min
